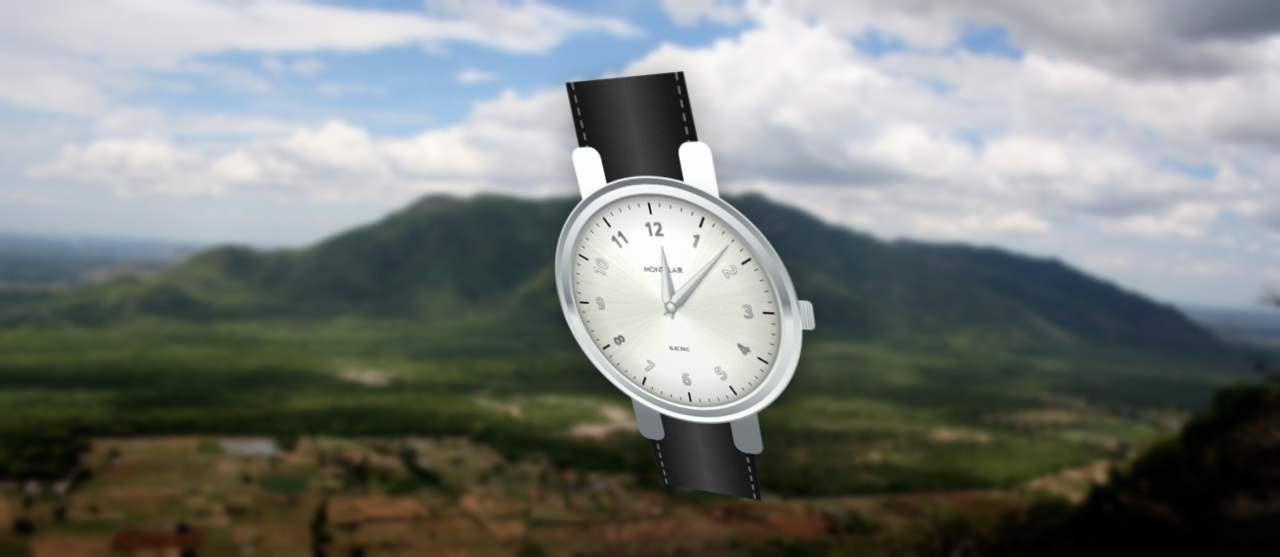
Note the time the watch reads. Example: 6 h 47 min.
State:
12 h 08 min
